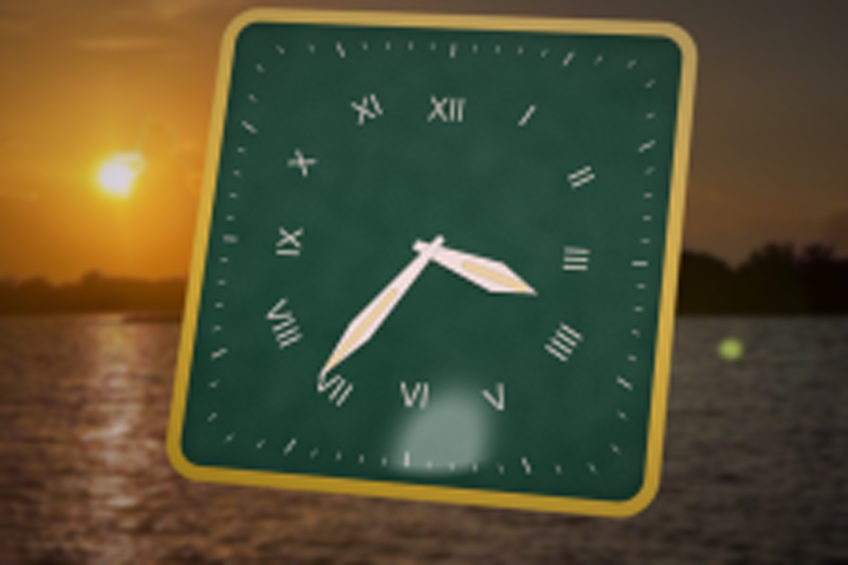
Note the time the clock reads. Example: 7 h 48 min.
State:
3 h 36 min
